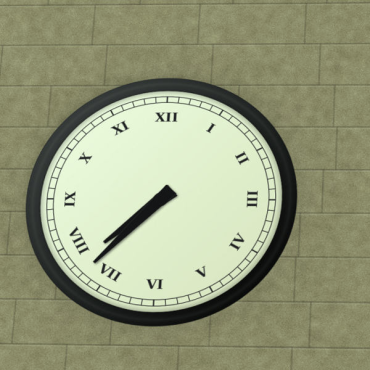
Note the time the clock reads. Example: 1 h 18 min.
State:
7 h 37 min
